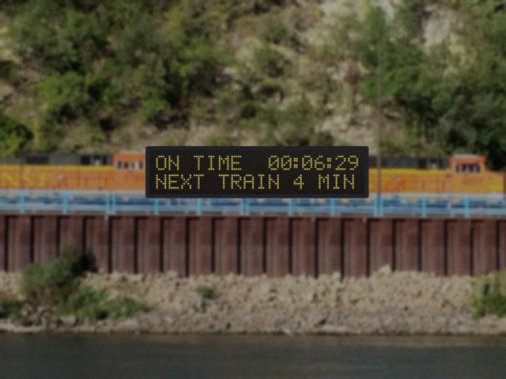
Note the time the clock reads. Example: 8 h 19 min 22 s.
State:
0 h 06 min 29 s
